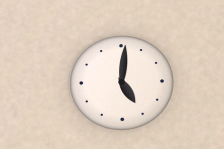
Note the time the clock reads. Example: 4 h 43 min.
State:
5 h 01 min
